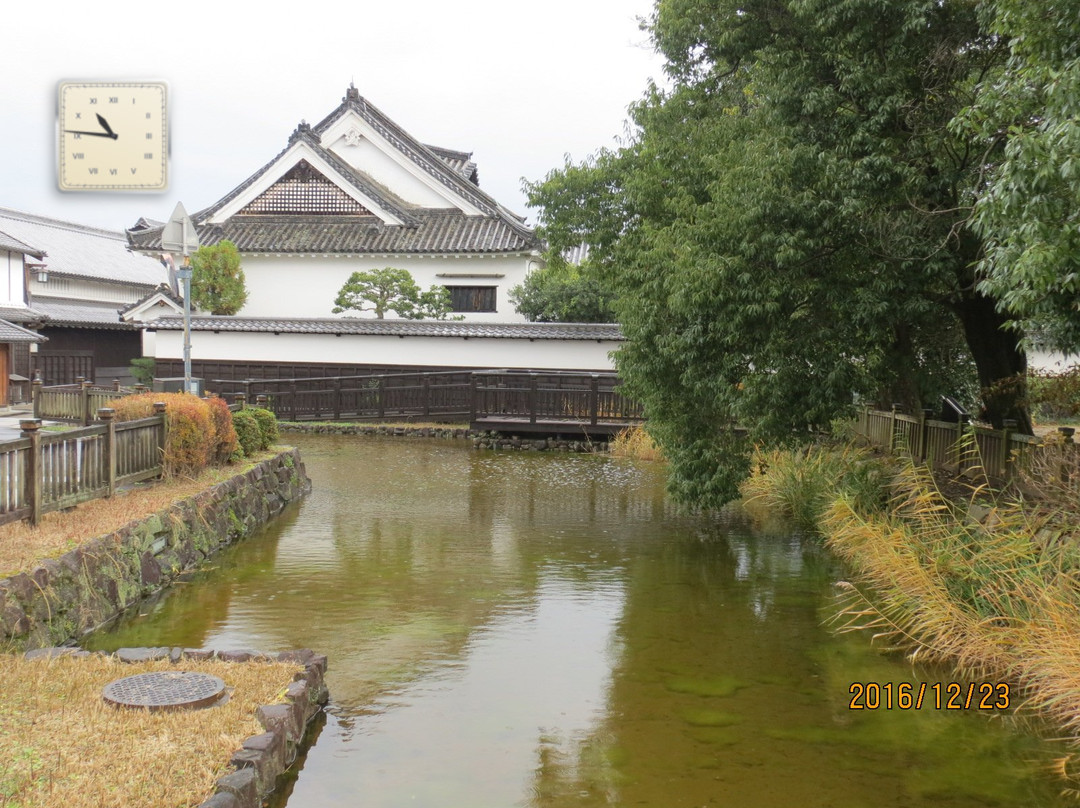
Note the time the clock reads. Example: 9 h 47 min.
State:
10 h 46 min
